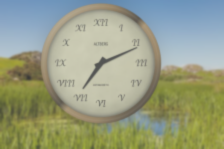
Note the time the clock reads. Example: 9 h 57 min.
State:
7 h 11 min
